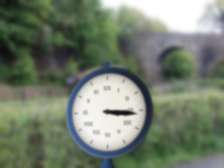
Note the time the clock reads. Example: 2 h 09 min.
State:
3 h 16 min
